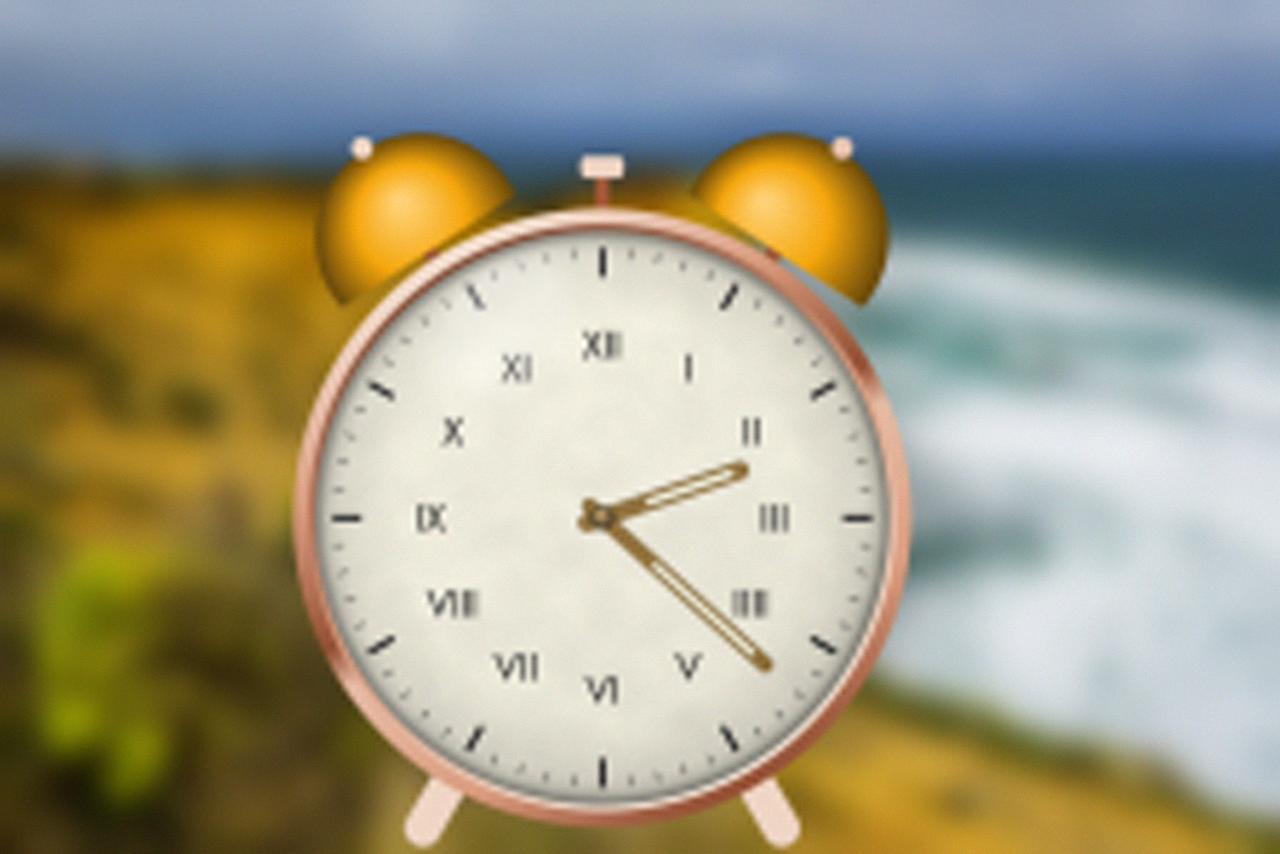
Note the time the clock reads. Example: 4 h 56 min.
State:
2 h 22 min
